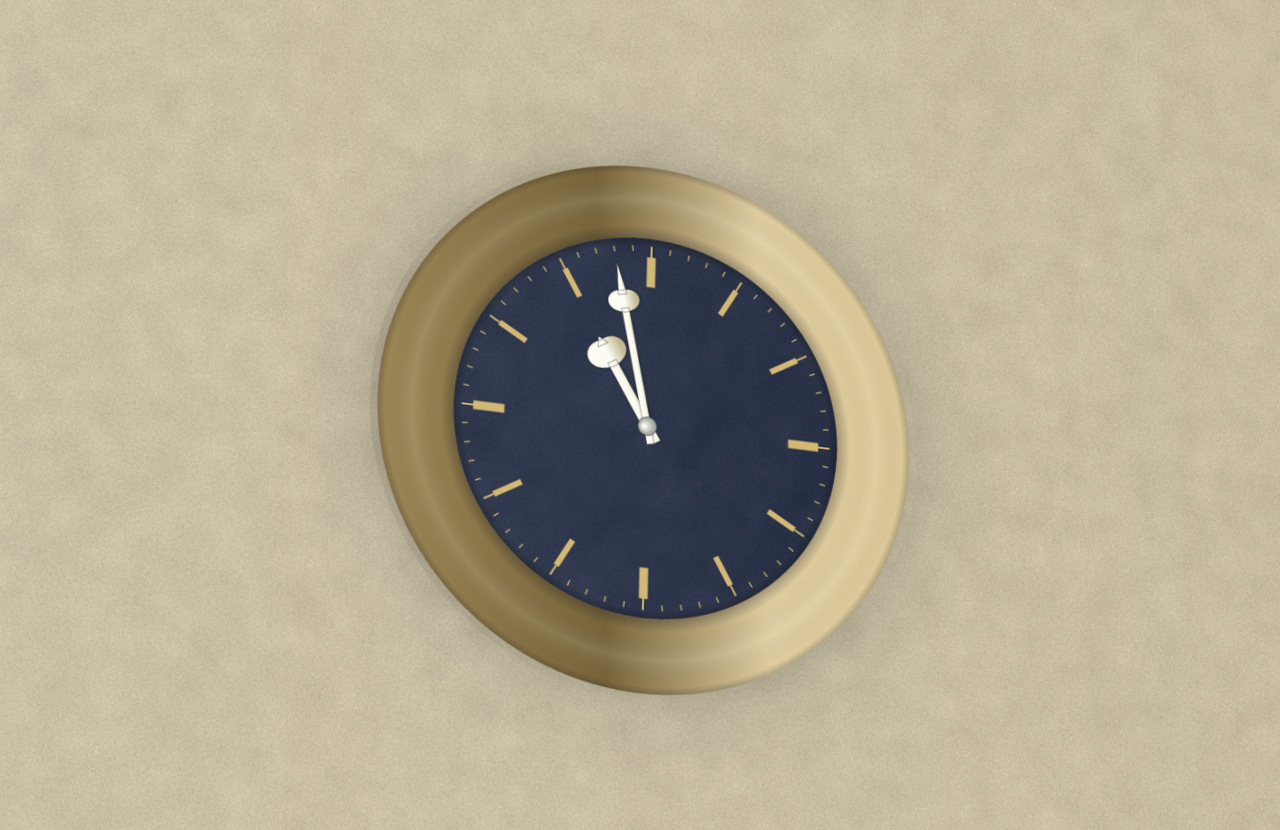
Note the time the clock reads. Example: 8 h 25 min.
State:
10 h 58 min
